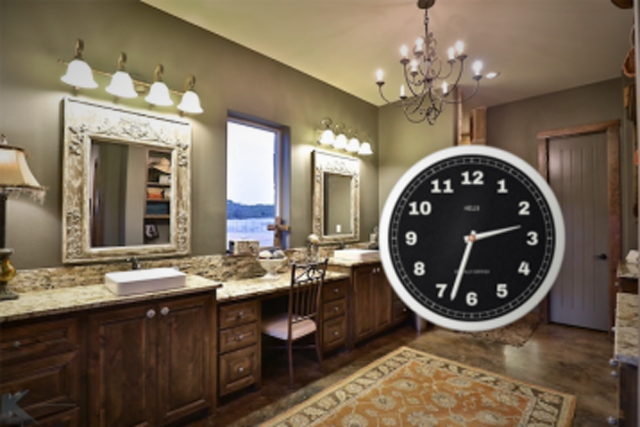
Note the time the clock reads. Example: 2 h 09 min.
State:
2 h 33 min
